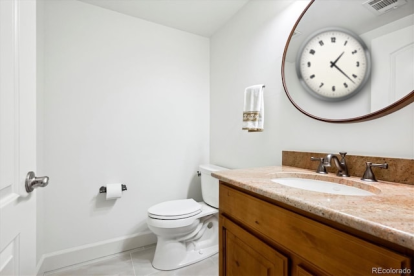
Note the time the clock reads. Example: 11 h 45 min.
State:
1 h 22 min
